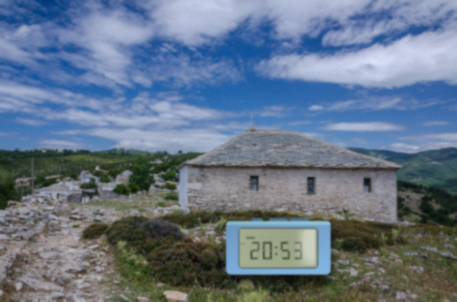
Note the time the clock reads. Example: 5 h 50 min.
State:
20 h 53 min
